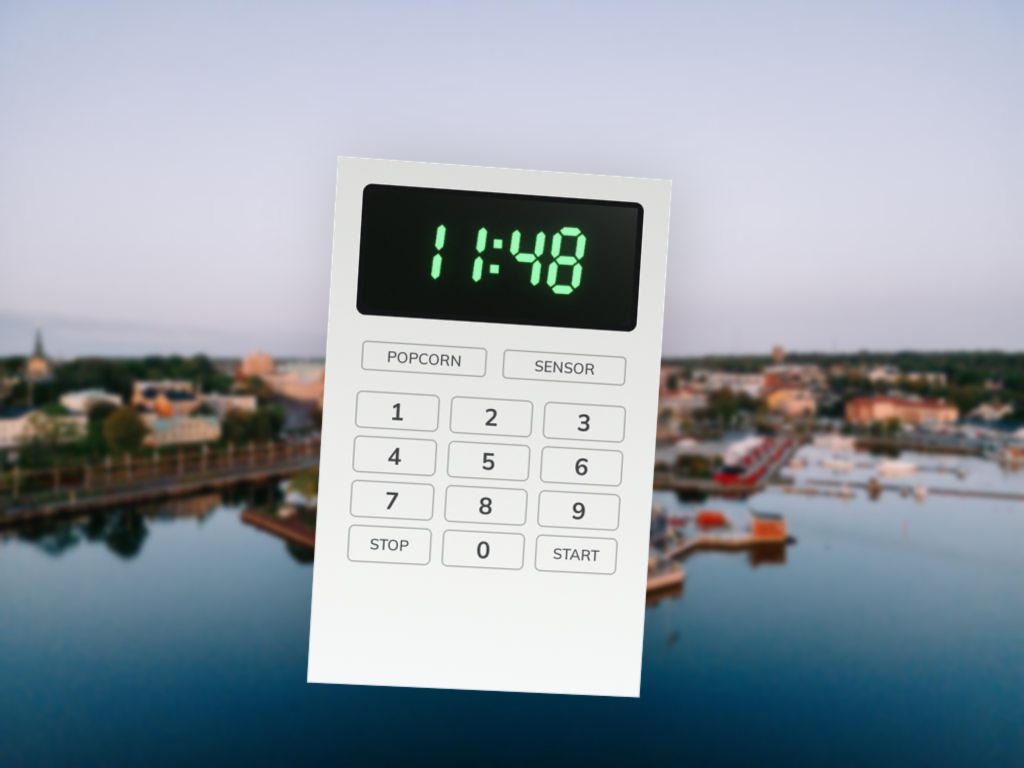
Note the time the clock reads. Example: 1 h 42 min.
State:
11 h 48 min
